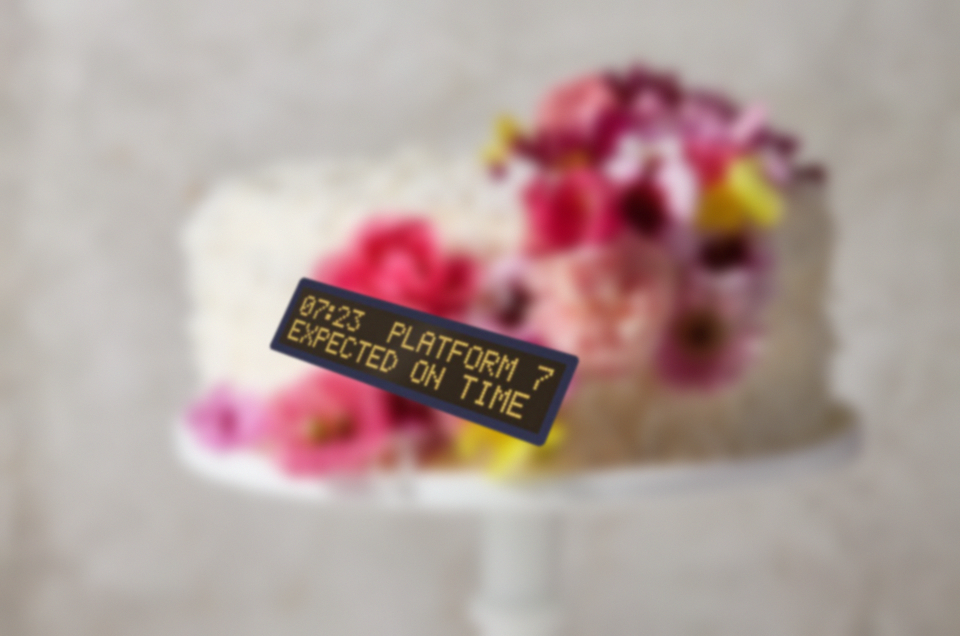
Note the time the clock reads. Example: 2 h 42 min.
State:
7 h 23 min
